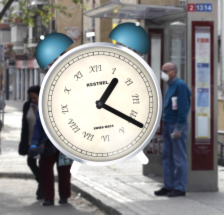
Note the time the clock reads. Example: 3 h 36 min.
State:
1 h 21 min
